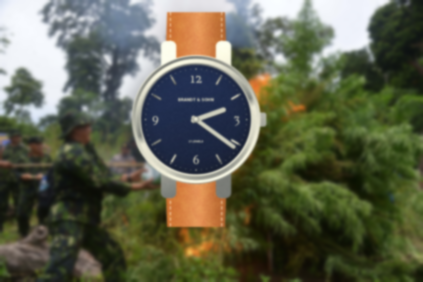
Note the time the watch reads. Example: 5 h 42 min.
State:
2 h 21 min
